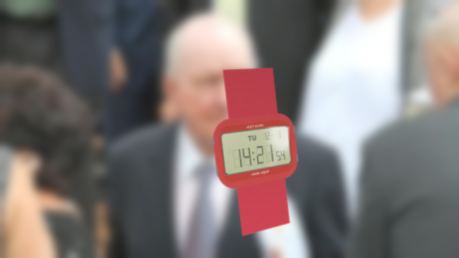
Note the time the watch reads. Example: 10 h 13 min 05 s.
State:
14 h 21 min 54 s
